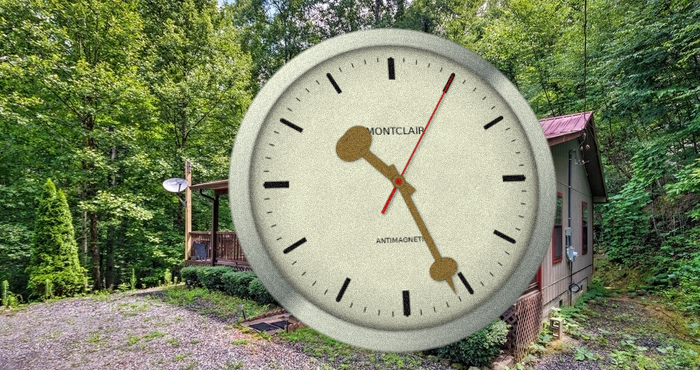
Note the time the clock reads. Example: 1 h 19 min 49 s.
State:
10 h 26 min 05 s
